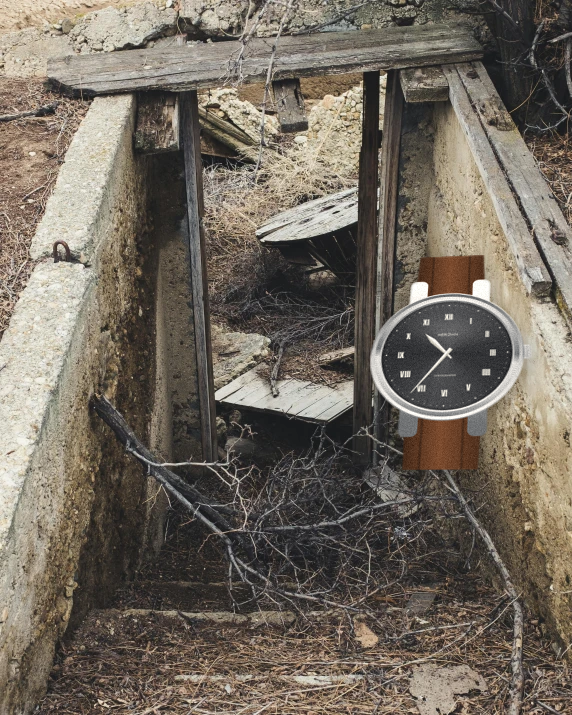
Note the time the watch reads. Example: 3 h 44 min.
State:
10 h 36 min
